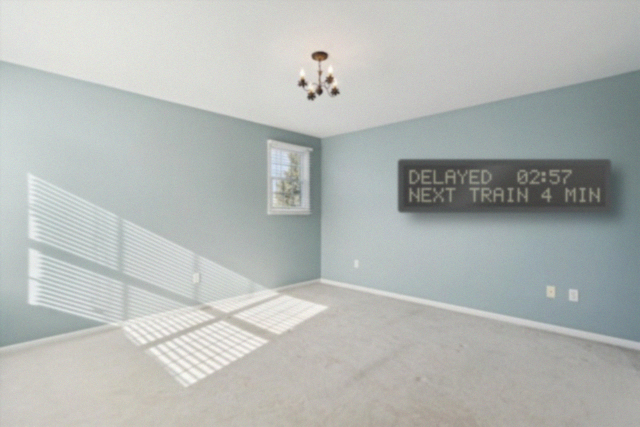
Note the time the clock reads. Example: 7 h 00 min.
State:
2 h 57 min
